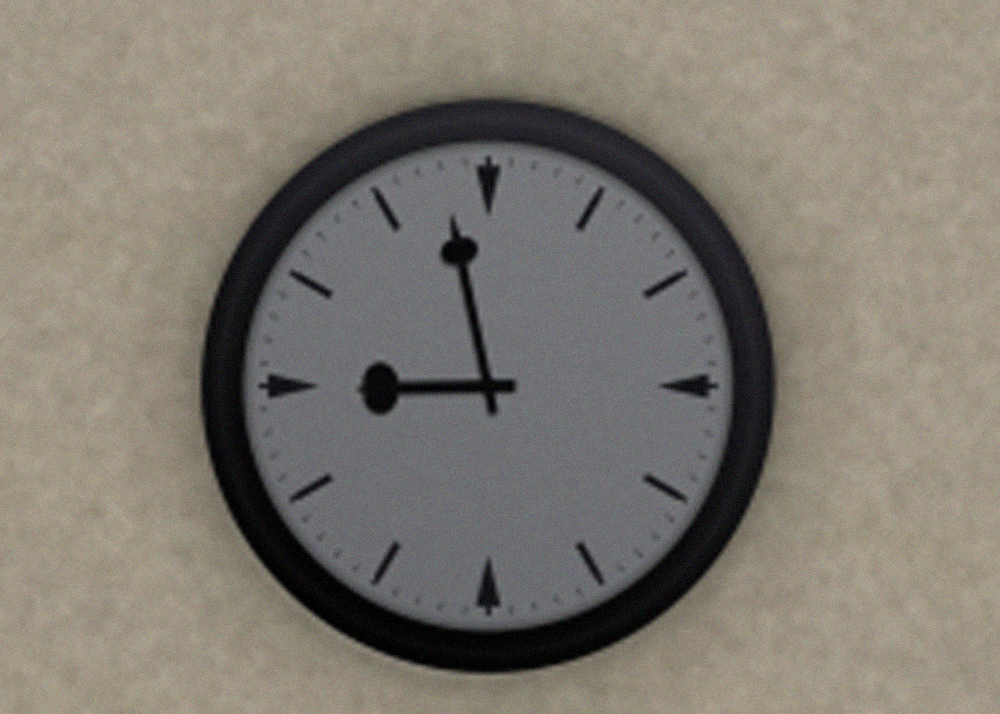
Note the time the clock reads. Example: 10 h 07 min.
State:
8 h 58 min
